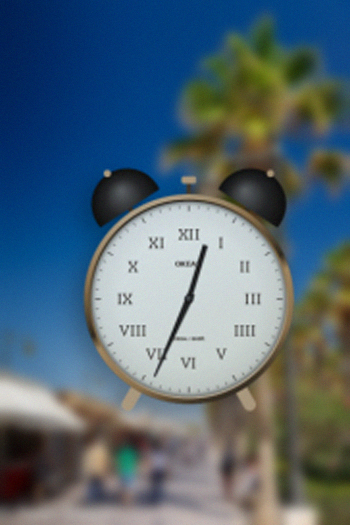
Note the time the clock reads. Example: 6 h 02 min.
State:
12 h 34 min
